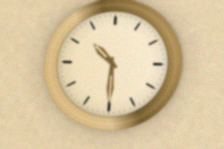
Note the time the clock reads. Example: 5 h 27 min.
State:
10 h 30 min
